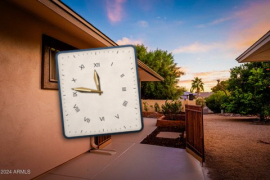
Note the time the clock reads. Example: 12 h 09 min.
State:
11 h 47 min
